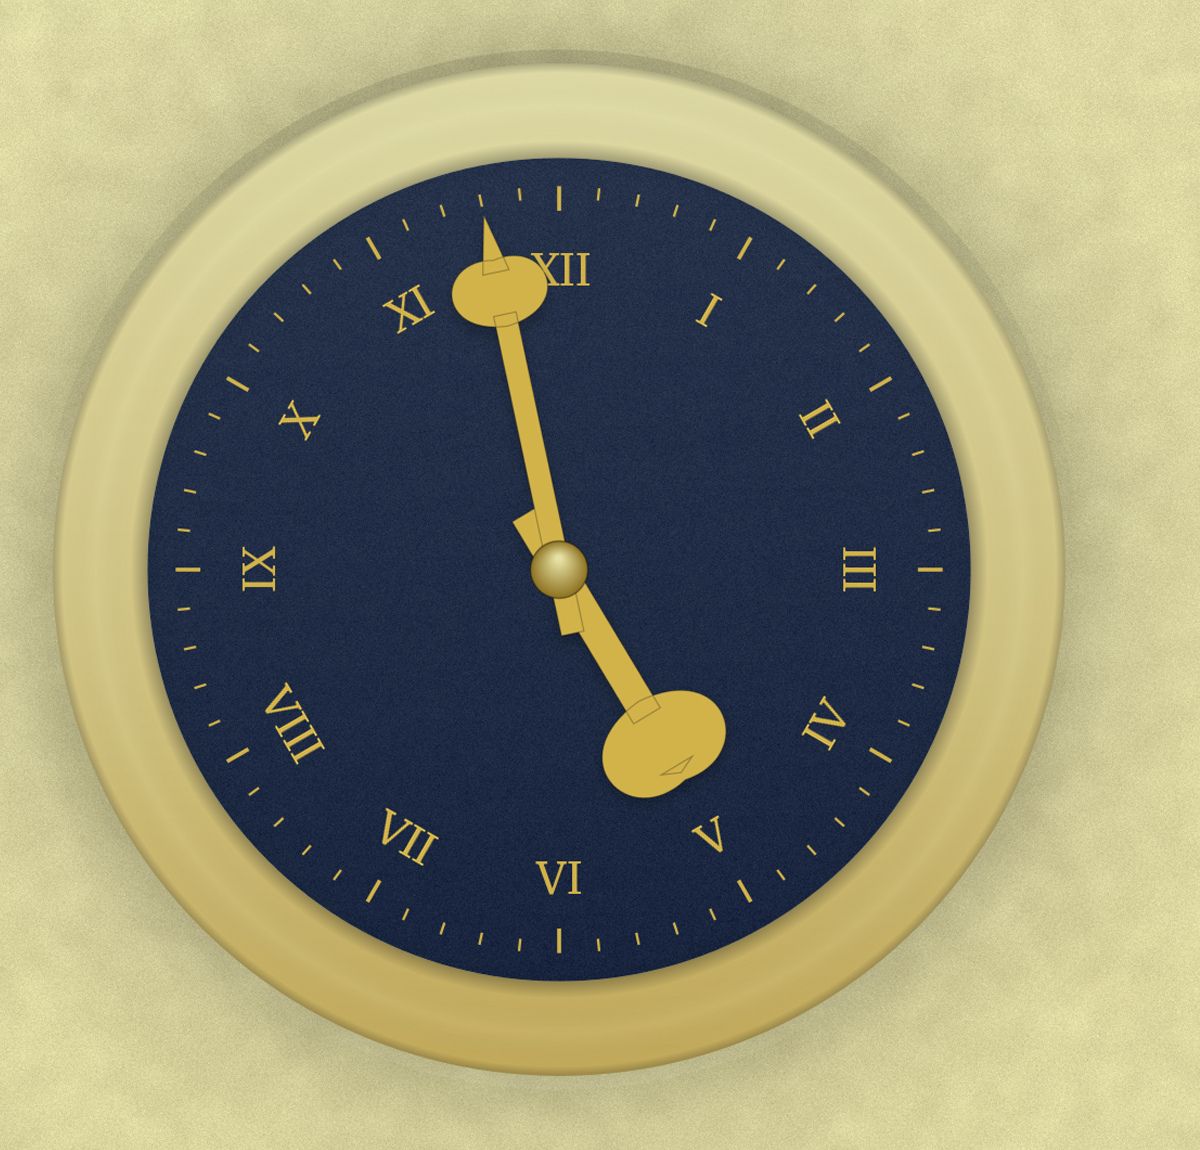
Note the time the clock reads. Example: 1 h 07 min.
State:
4 h 58 min
